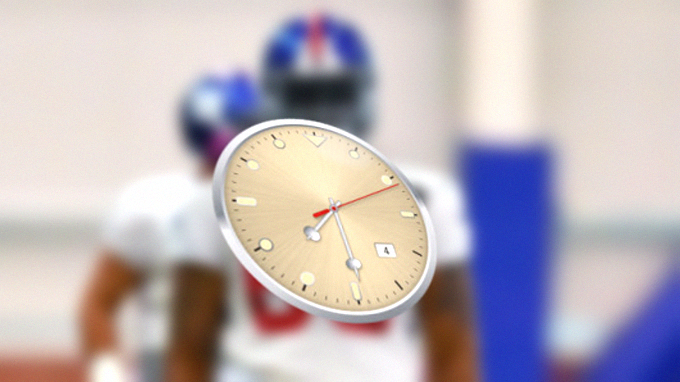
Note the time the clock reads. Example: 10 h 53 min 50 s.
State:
7 h 29 min 11 s
